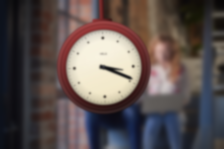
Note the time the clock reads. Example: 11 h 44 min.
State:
3 h 19 min
